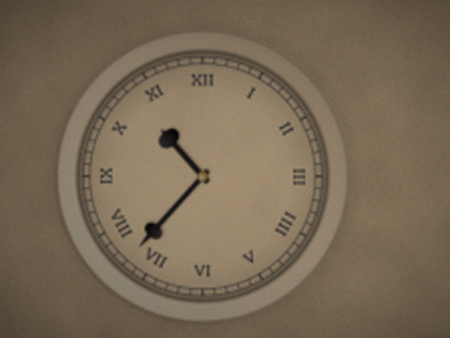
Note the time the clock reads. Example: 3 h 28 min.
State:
10 h 37 min
